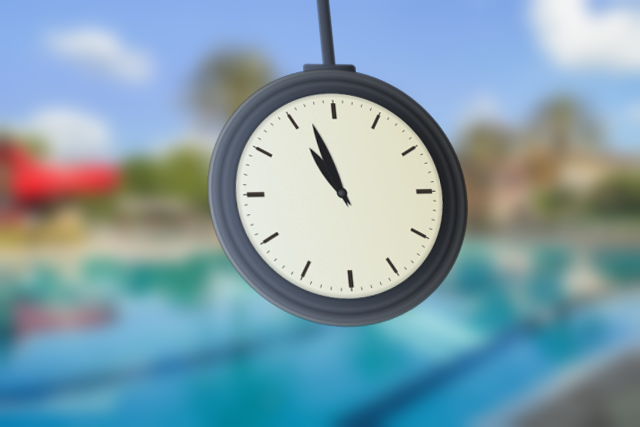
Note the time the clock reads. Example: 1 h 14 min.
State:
10 h 57 min
